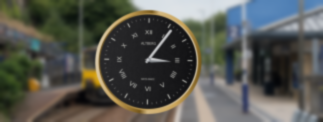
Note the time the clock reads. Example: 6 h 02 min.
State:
3 h 06 min
